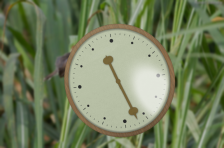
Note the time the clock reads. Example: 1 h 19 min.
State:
11 h 27 min
